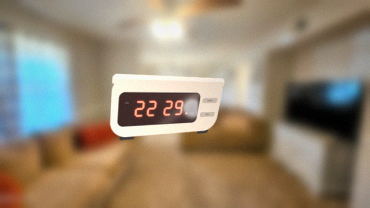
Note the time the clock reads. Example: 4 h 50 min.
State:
22 h 29 min
